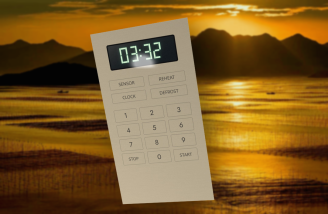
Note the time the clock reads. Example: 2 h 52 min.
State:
3 h 32 min
